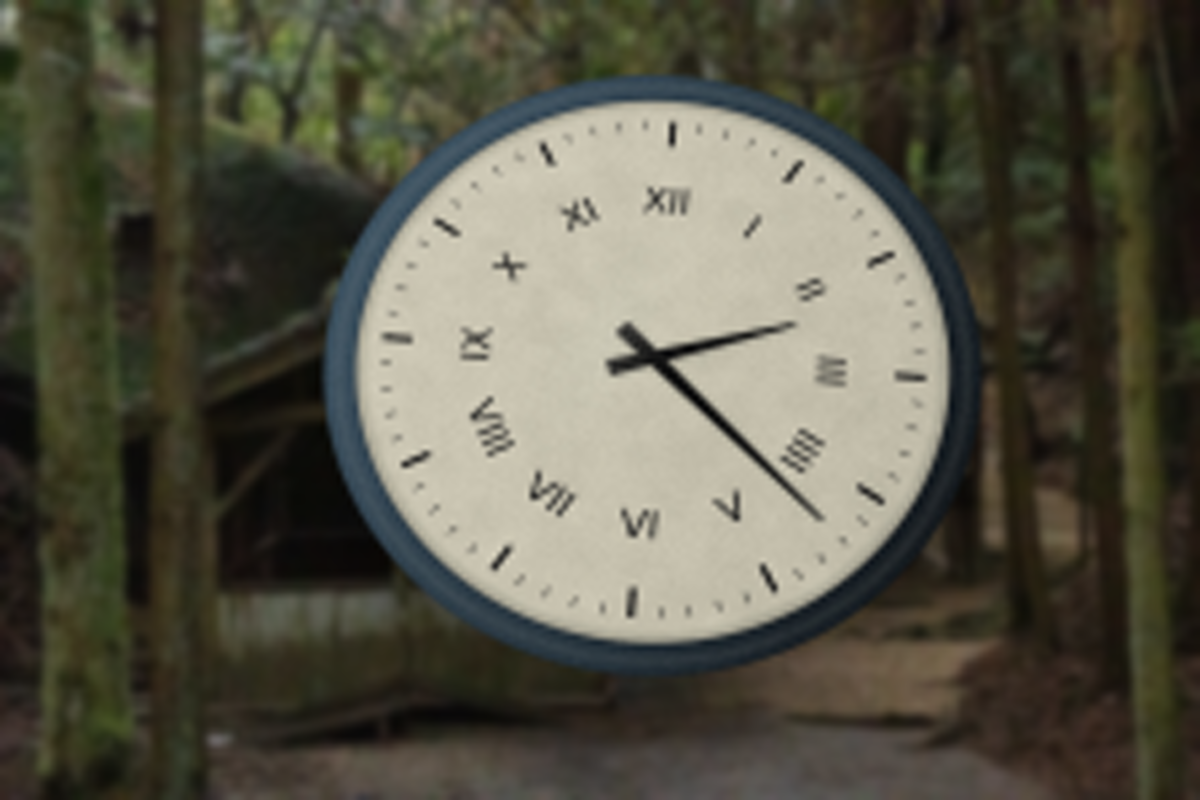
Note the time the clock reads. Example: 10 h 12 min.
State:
2 h 22 min
